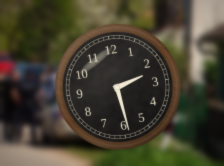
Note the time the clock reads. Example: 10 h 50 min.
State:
2 h 29 min
